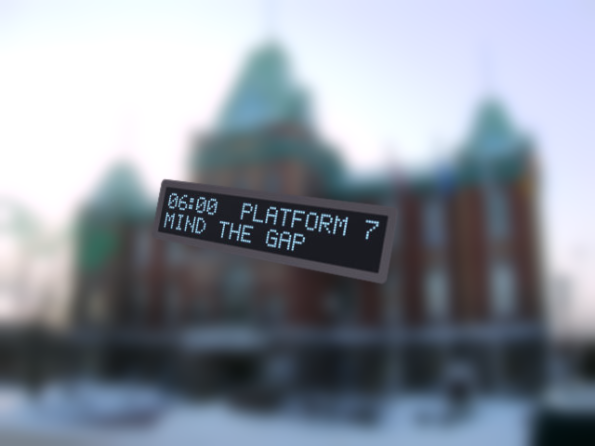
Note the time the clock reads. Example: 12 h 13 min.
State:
6 h 00 min
